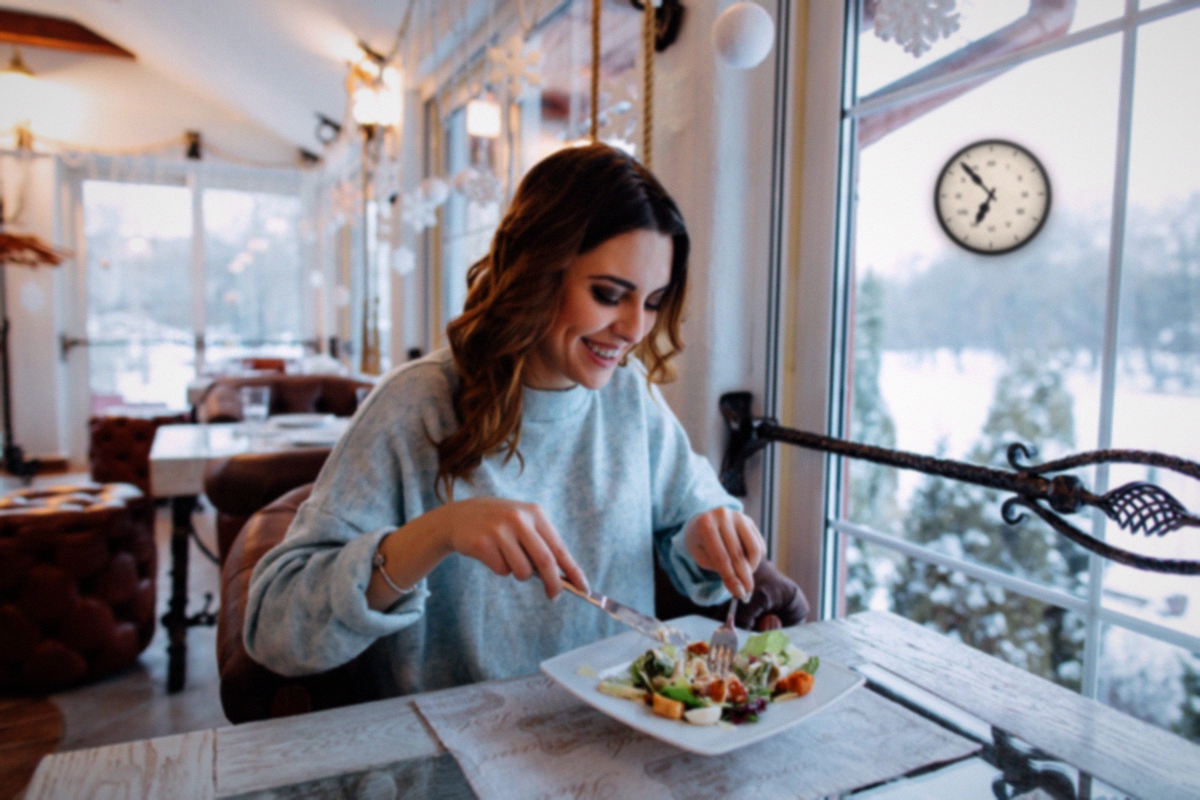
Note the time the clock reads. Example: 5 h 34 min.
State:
6 h 53 min
